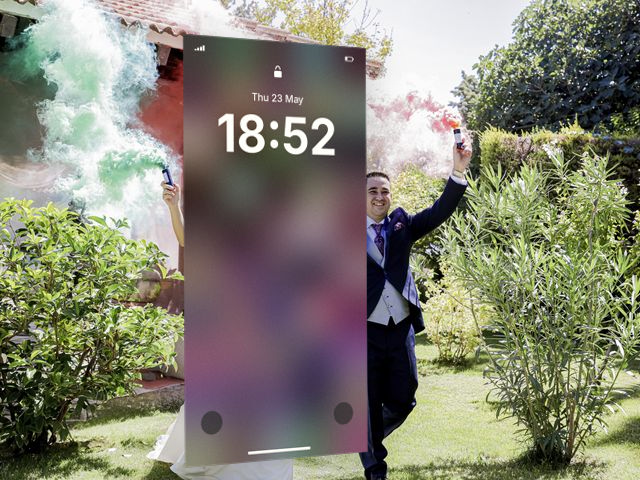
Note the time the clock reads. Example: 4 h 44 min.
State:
18 h 52 min
